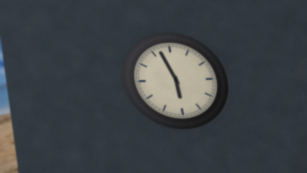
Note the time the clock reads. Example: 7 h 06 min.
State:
5 h 57 min
